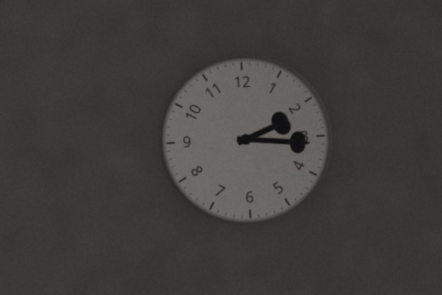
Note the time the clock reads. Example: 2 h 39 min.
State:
2 h 16 min
